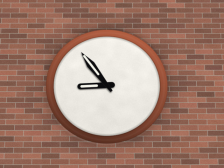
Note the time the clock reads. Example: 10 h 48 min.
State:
8 h 54 min
